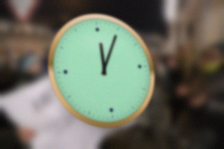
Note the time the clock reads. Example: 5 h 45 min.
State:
12 h 05 min
